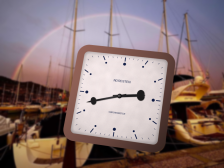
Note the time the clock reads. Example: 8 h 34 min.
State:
2 h 42 min
